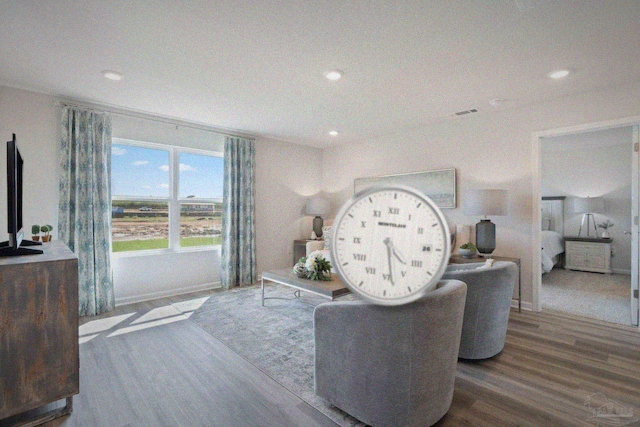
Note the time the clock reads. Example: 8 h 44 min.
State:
4 h 28 min
